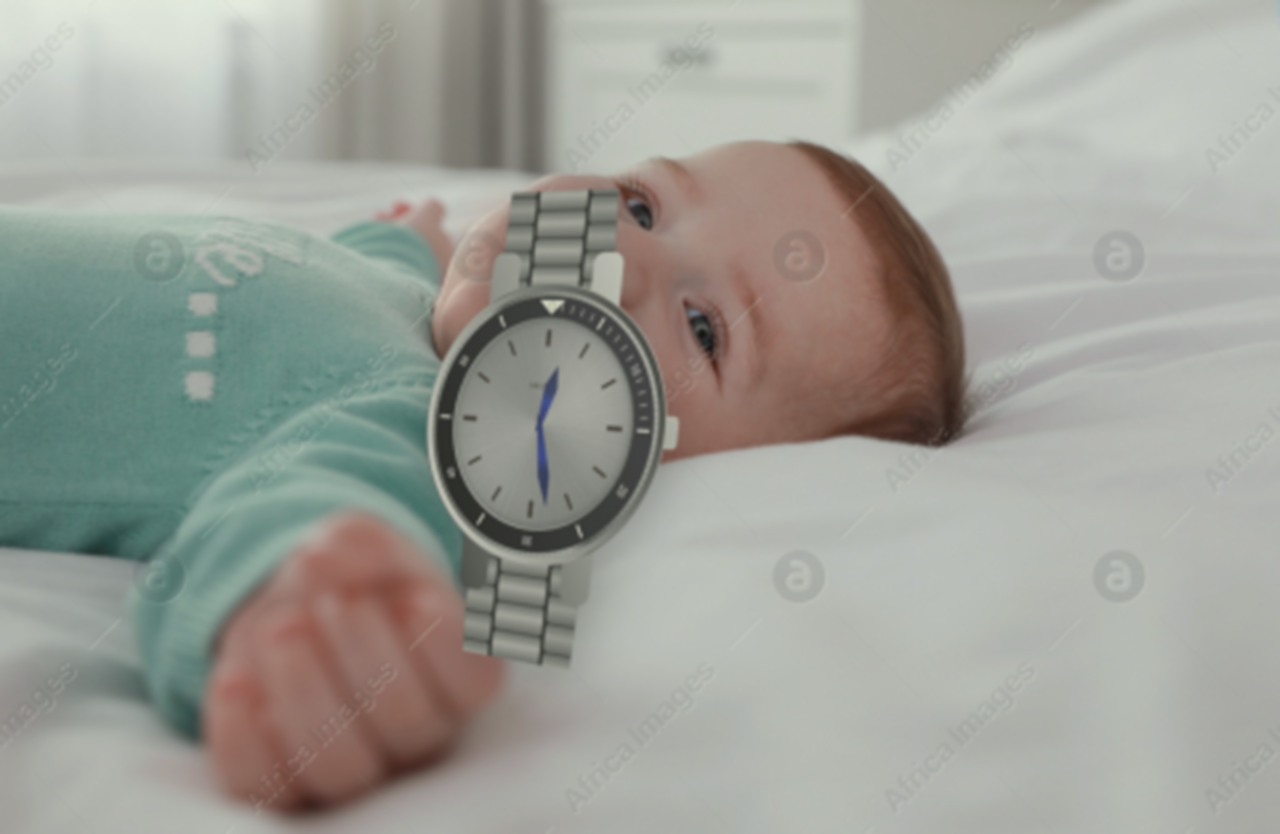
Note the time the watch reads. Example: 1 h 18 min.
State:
12 h 28 min
